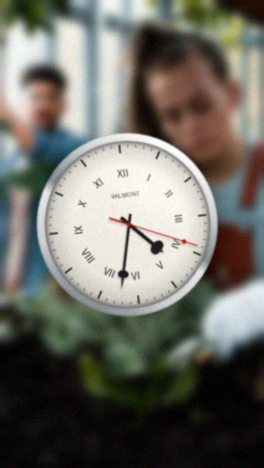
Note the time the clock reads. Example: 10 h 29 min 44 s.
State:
4 h 32 min 19 s
